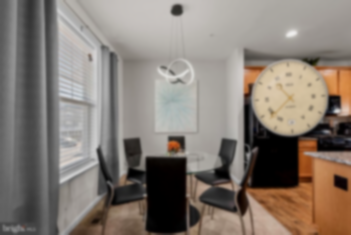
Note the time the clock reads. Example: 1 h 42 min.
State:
10 h 38 min
